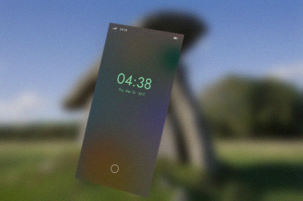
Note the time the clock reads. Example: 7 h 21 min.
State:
4 h 38 min
